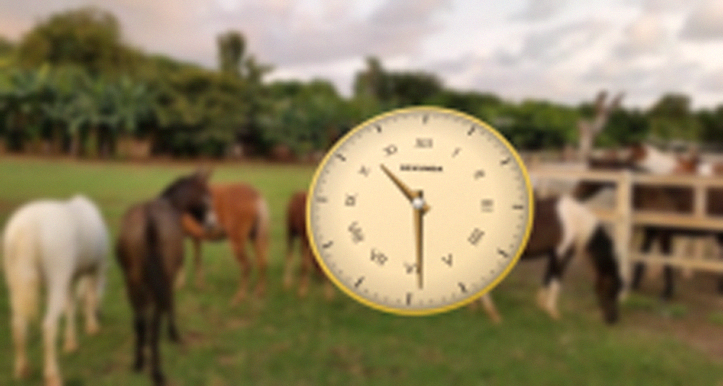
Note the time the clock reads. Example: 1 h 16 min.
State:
10 h 29 min
